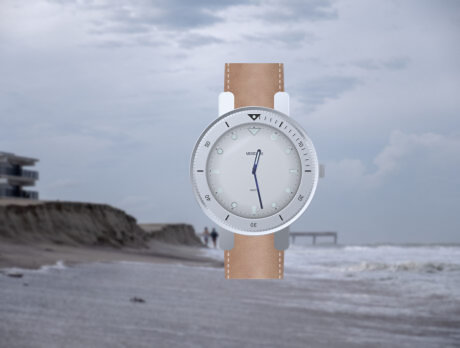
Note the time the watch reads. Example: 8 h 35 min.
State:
12 h 28 min
